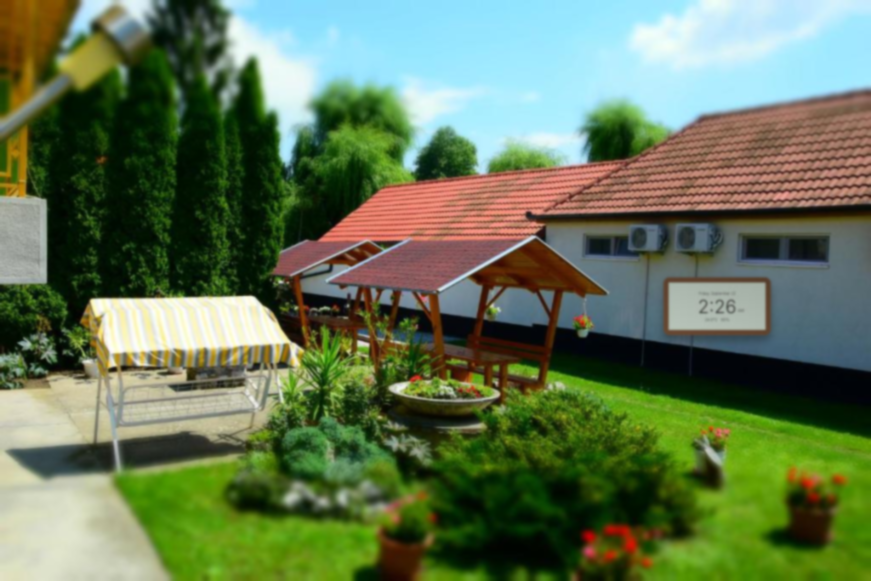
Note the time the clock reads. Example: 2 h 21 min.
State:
2 h 26 min
